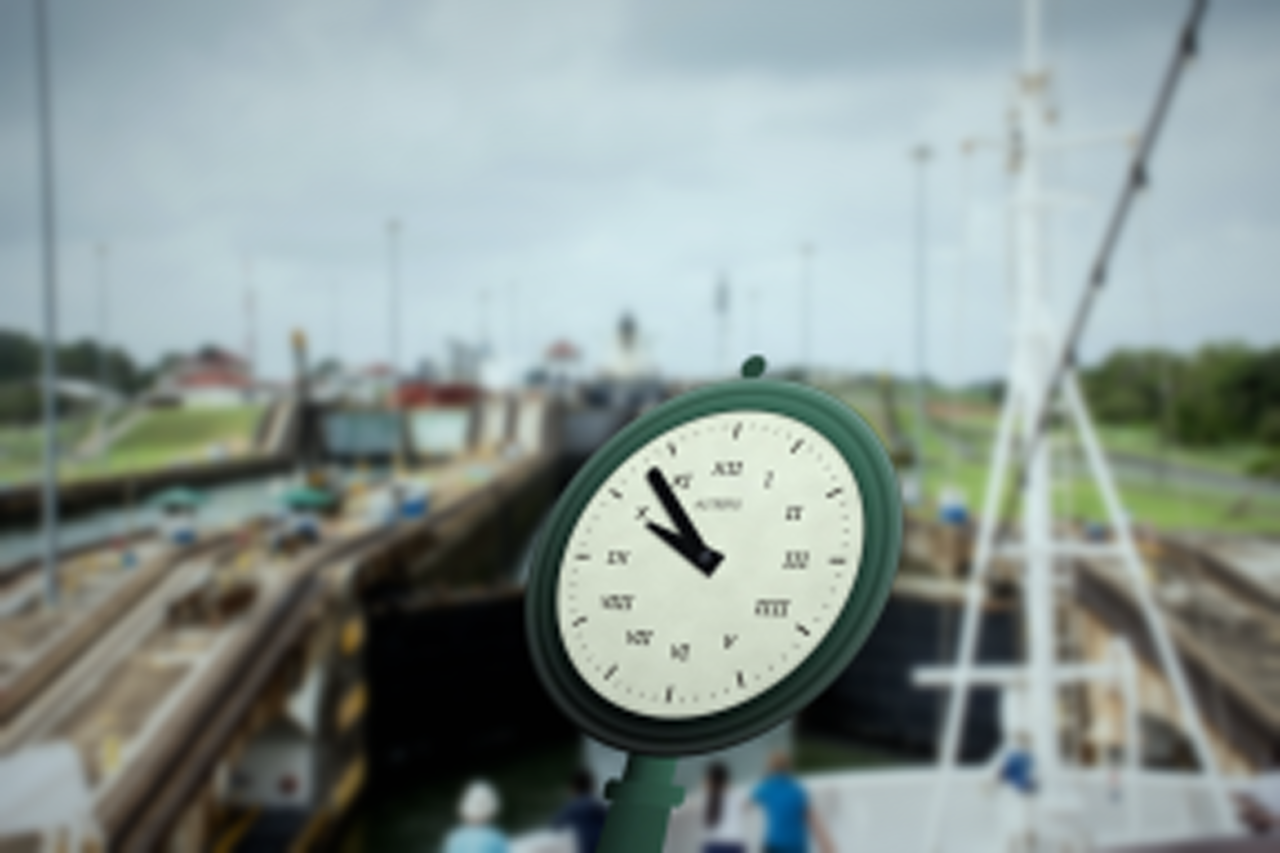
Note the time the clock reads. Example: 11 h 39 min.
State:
9 h 53 min
